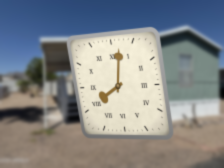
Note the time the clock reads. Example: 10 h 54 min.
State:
8 h 02 min
